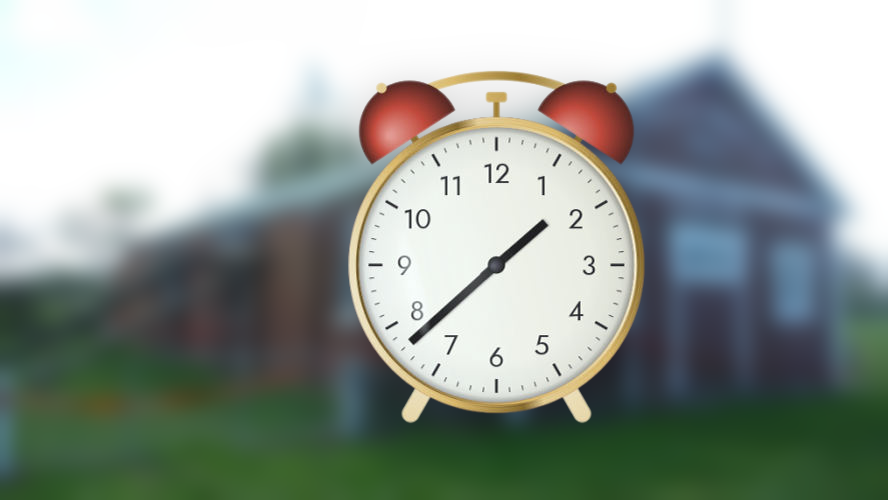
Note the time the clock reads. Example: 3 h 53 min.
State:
1 h 38 min
